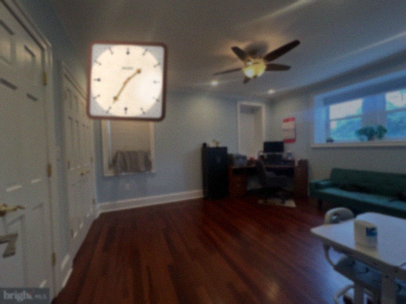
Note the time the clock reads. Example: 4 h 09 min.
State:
1 h 35 min
